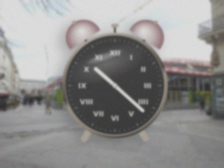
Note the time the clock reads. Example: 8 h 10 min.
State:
10 h 22 min
